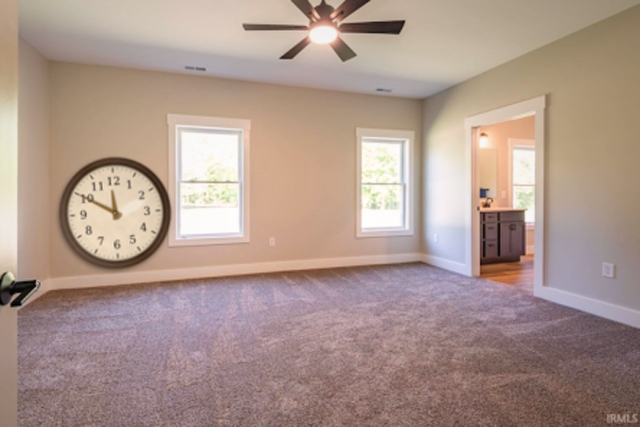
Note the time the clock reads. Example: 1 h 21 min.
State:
11 h 50 min
